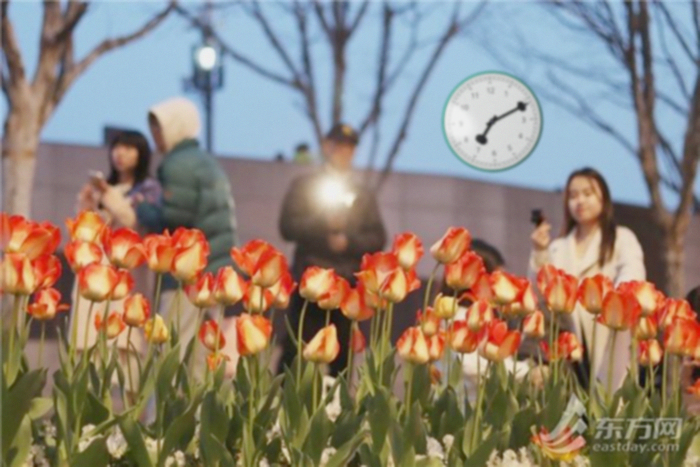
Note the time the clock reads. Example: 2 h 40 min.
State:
7 h 11 min
